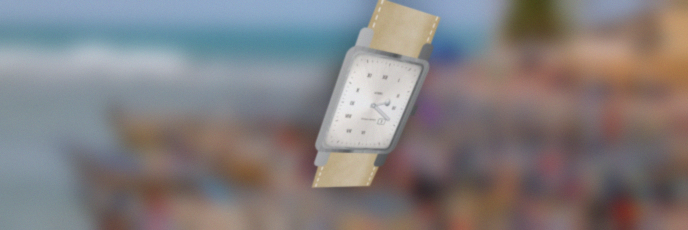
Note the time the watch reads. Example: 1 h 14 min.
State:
2 h 20 min
